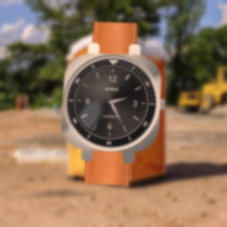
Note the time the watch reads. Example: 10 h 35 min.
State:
2 h 25 min
